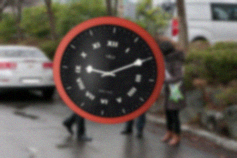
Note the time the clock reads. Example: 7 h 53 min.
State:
9 h 10 min
